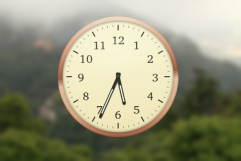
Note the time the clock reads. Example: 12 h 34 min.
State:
5 h 34 min
